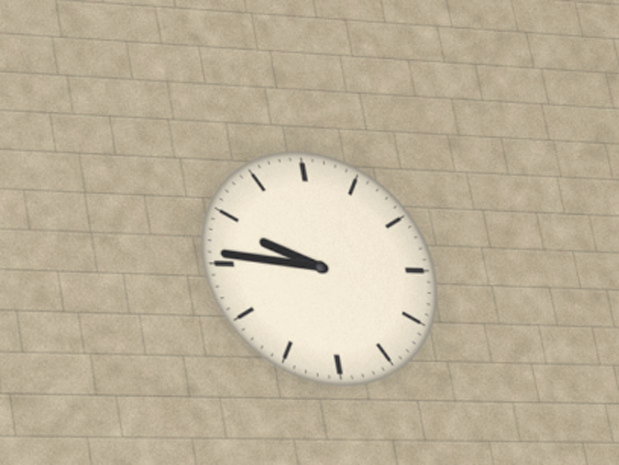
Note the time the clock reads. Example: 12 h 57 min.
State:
9 h 46 min
